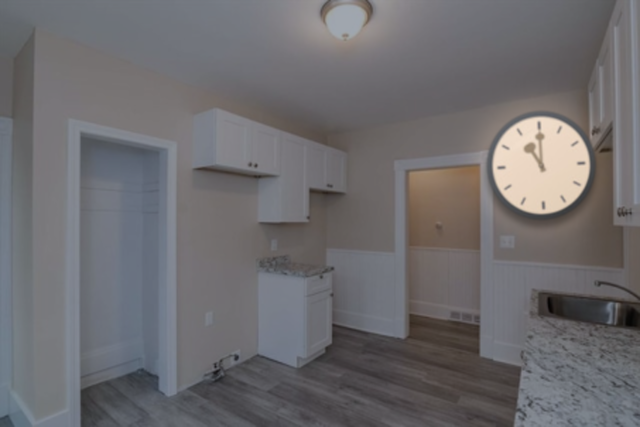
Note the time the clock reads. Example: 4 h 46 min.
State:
11 h 00 min
